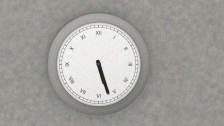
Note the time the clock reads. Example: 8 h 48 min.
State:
5 h 27 min
